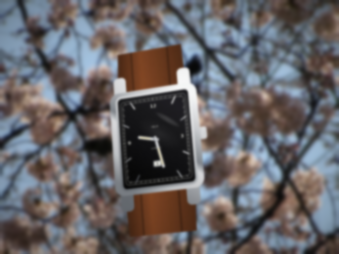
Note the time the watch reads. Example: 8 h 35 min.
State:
9 h 28 min
